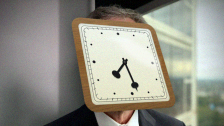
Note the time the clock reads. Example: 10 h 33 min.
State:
7 h 28 min
